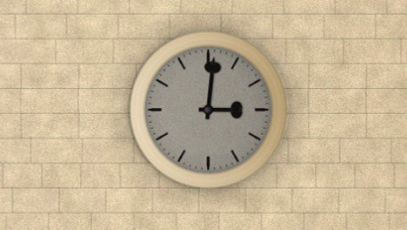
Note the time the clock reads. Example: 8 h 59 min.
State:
3 h 01 min
